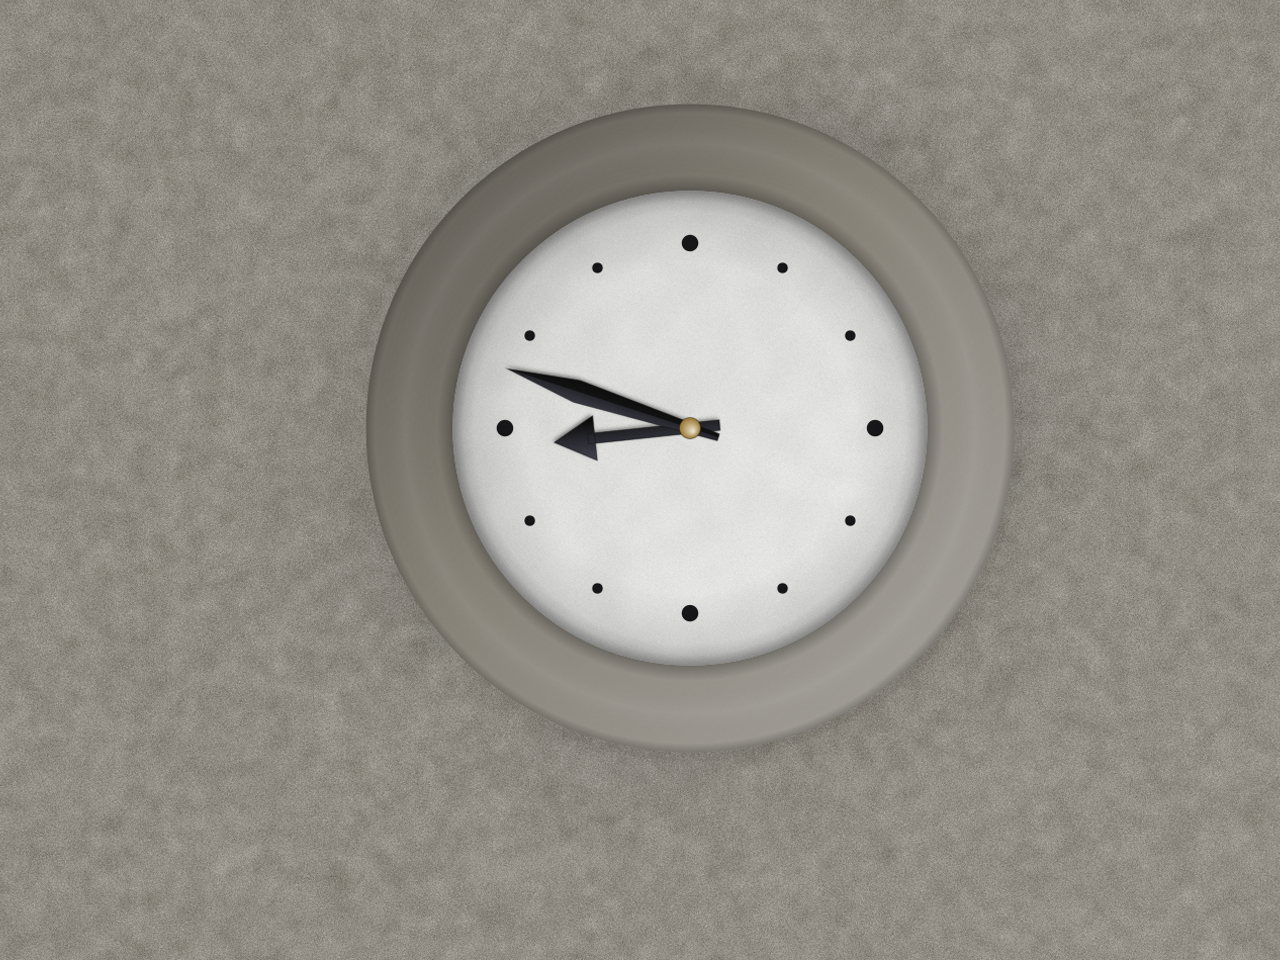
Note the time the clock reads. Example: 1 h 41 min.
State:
8 h 48 min
